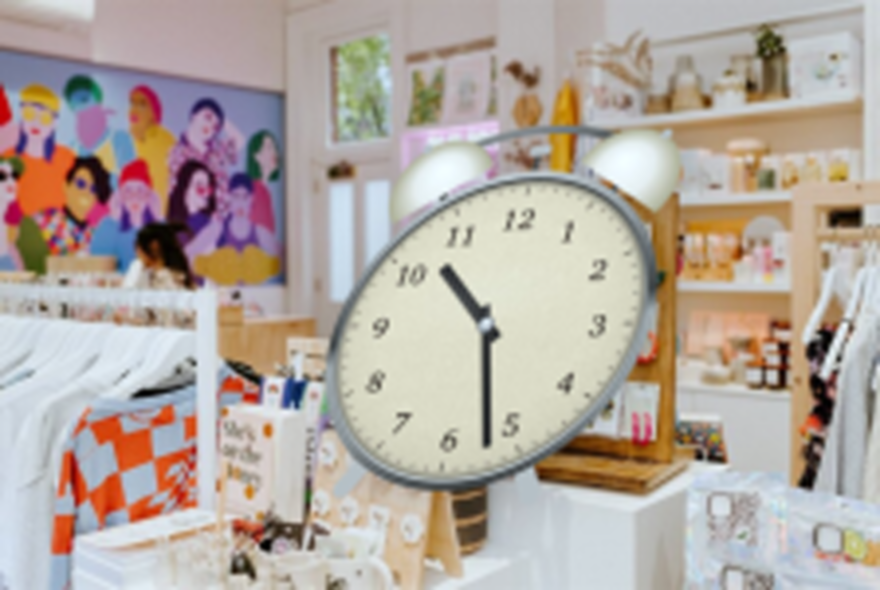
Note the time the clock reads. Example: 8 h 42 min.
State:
10 h 27 min
